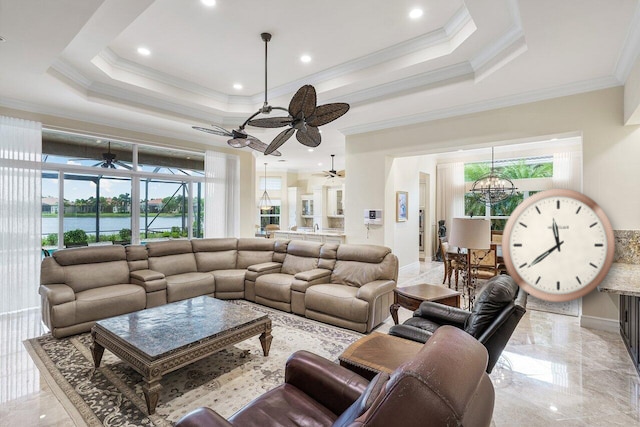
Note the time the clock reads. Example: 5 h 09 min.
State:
11 h 39 min
